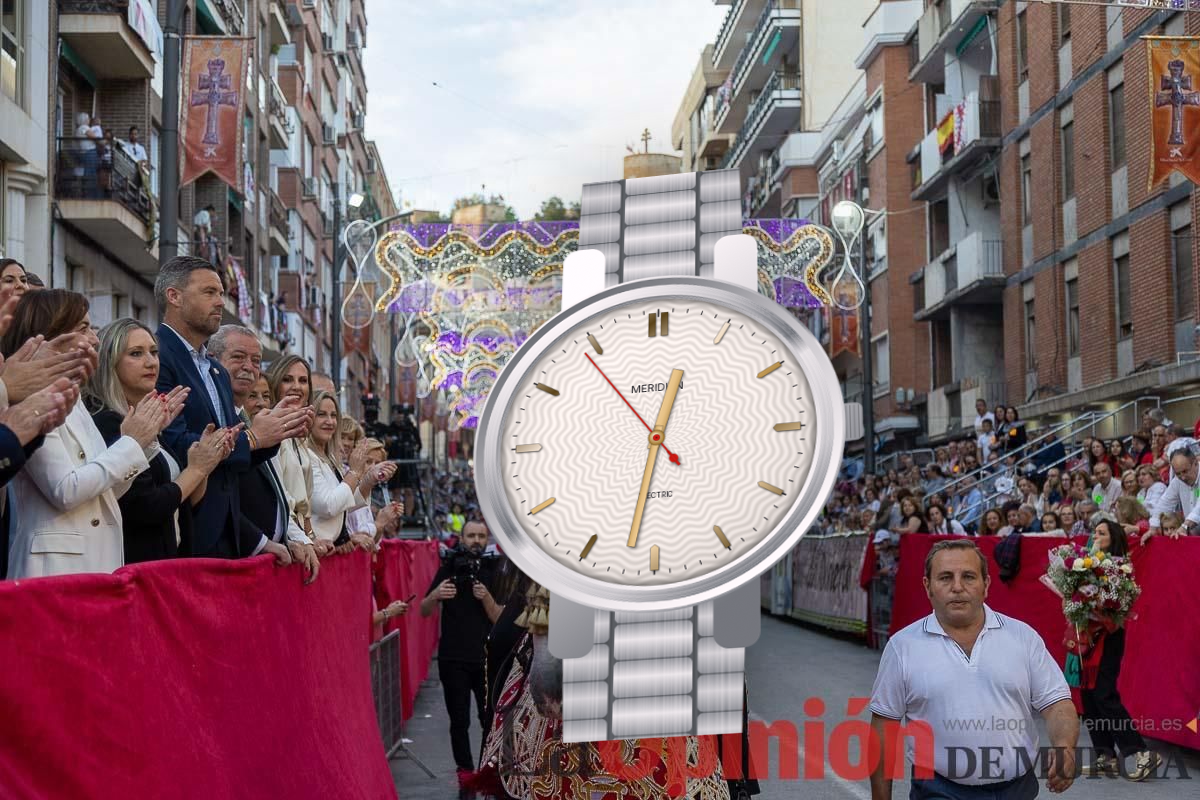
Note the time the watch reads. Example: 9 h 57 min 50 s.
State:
12 h 31 min 54 s
